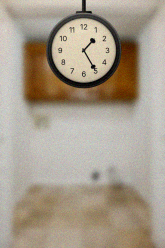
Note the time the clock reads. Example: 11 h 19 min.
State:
1 h 25 min
